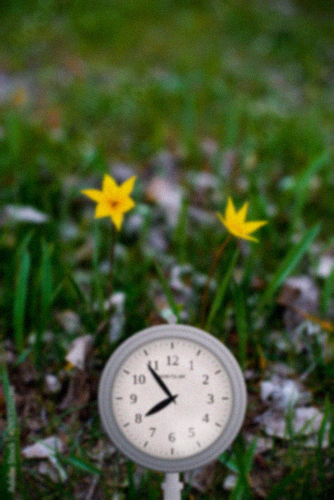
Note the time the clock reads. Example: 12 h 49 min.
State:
7 h 54 min
